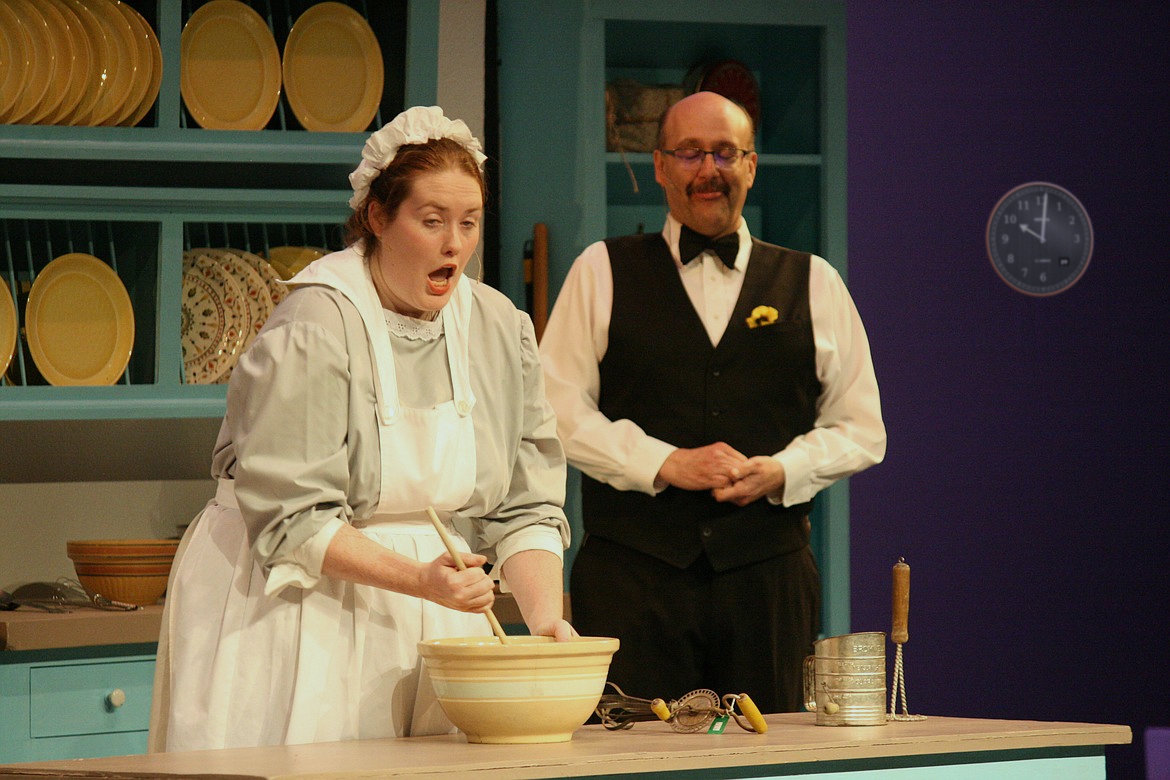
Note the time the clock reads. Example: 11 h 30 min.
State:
10 h 01 min
